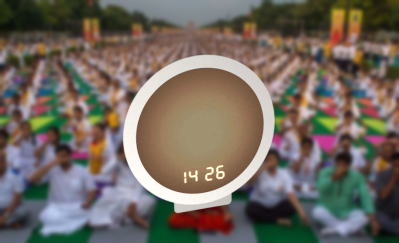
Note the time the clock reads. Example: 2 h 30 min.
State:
14 h 26 min
